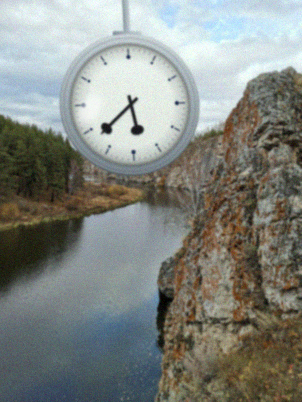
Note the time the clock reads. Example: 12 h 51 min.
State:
5 h 38 min
